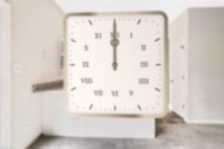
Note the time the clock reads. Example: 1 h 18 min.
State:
12 h 00 min
